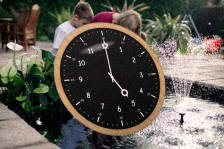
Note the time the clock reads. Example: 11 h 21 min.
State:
5 h 00 min
